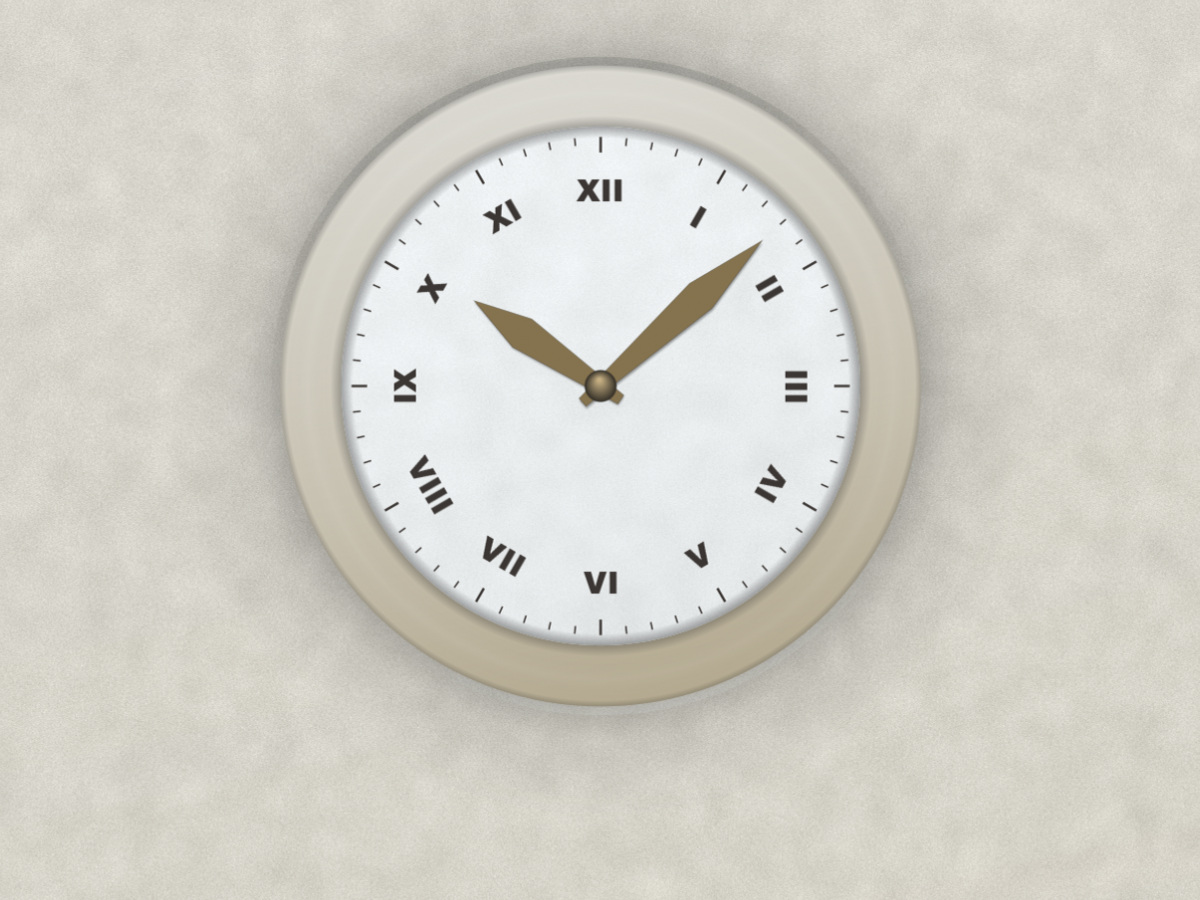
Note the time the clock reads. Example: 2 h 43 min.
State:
10 h 08 min
